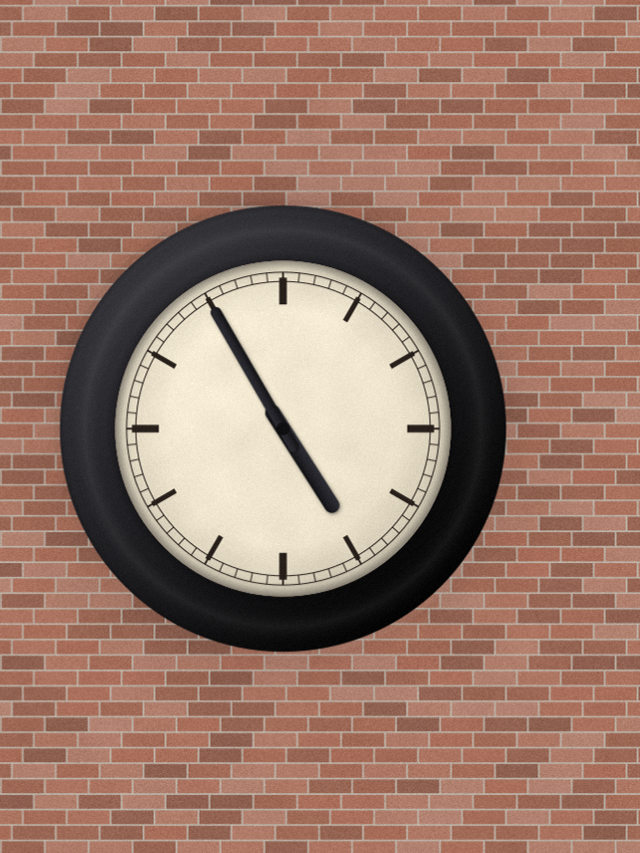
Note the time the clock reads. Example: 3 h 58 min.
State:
4 h 55 min
